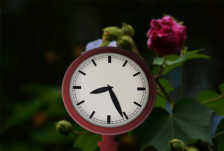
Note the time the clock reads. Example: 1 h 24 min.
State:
8 h 26 min
